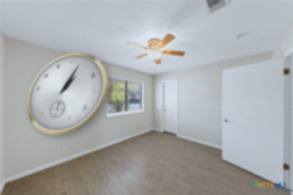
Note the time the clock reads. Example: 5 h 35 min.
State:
1 h 03 min
